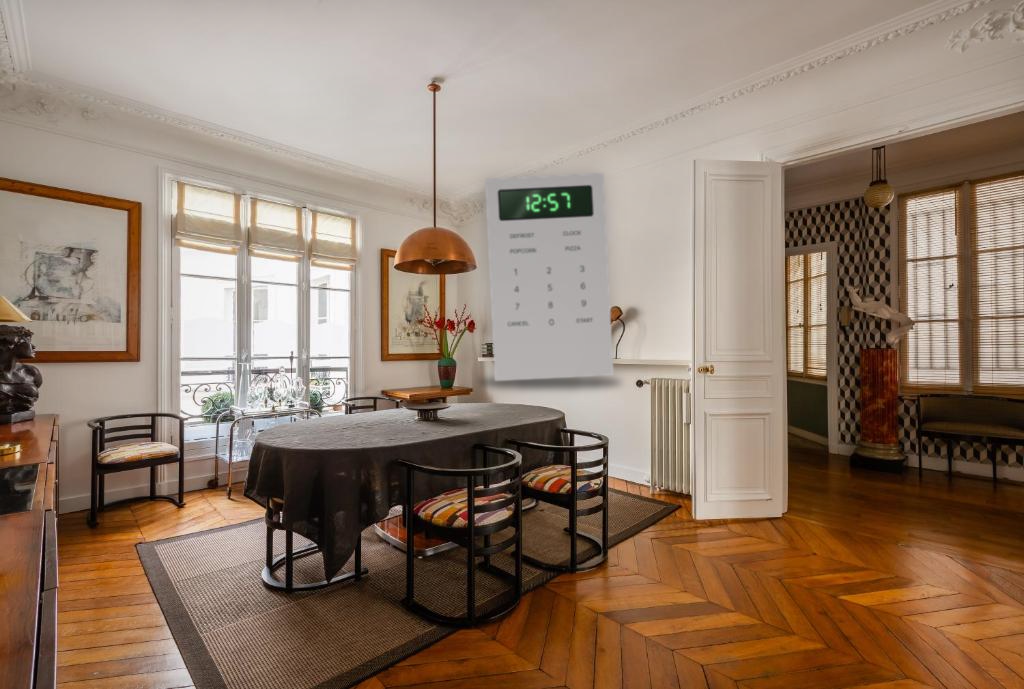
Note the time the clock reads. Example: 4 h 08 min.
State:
12 h 57 min
